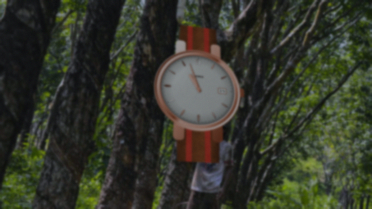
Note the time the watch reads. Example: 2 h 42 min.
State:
10 h 57 min
